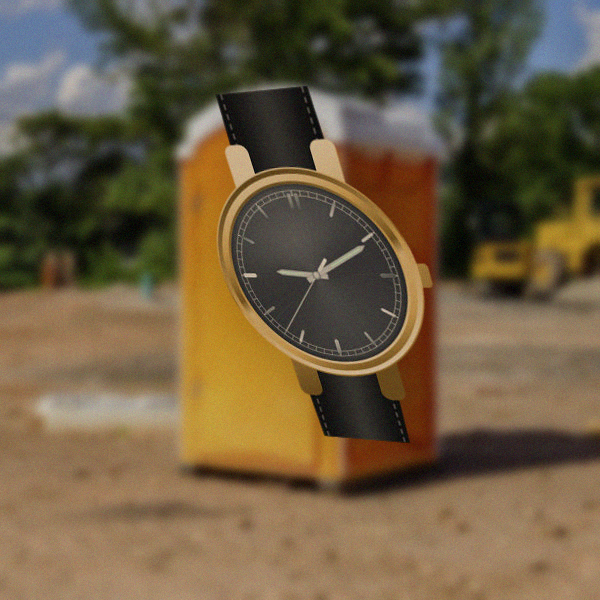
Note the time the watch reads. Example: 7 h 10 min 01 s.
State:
9 h 10 min 37 s
